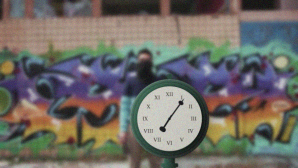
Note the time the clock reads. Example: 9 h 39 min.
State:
7 h 06 min
